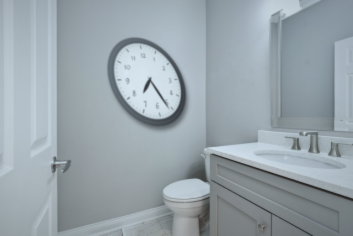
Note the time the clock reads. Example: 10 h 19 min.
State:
7 h 26 min
